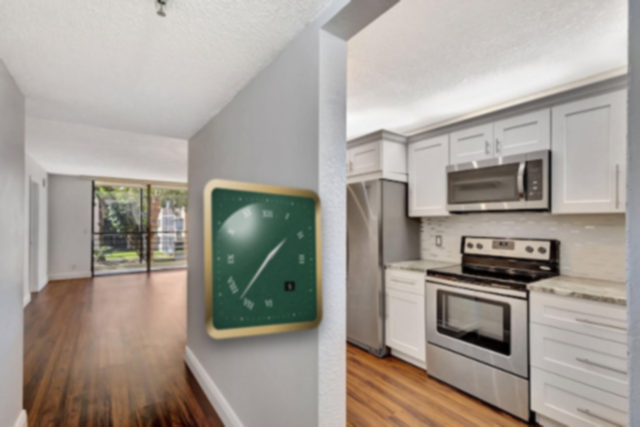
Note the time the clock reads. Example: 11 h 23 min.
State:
1 h 37 min
